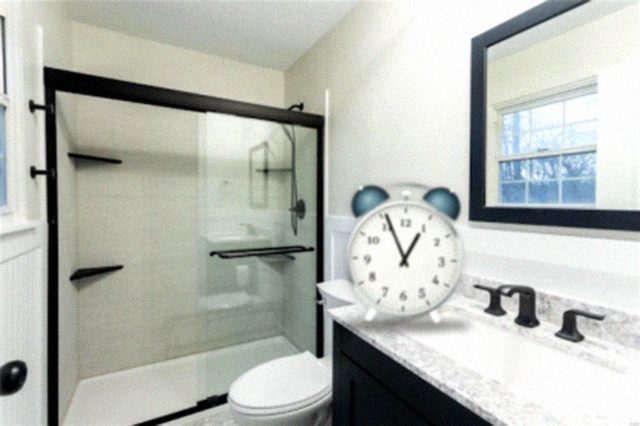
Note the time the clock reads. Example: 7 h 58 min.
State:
12 h 56 min
